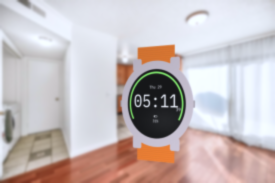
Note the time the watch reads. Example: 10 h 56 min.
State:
5 h 11 min
